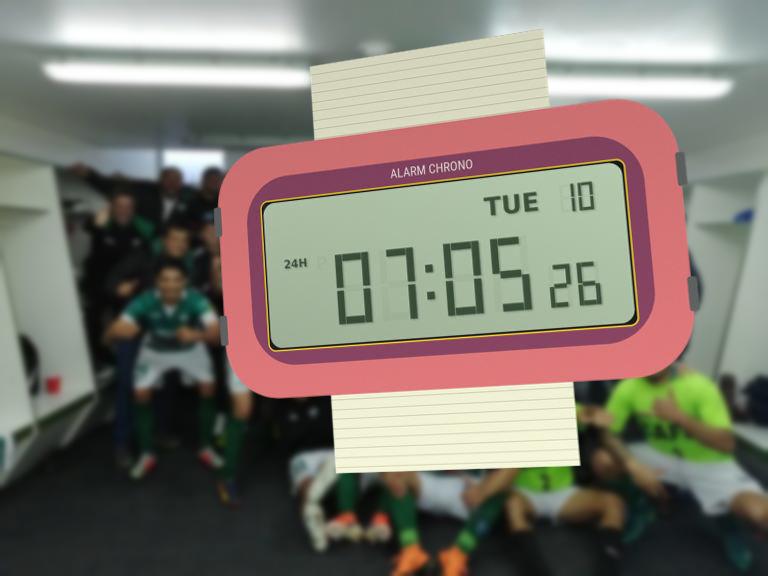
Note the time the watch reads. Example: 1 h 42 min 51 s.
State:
7 h 05 min 26 s
